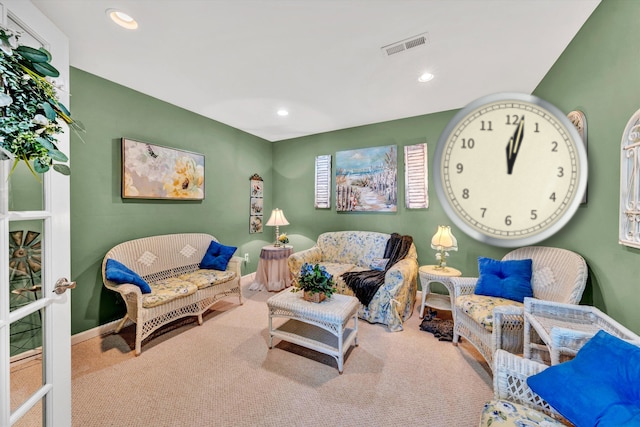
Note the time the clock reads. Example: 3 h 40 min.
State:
12 h 02 min
